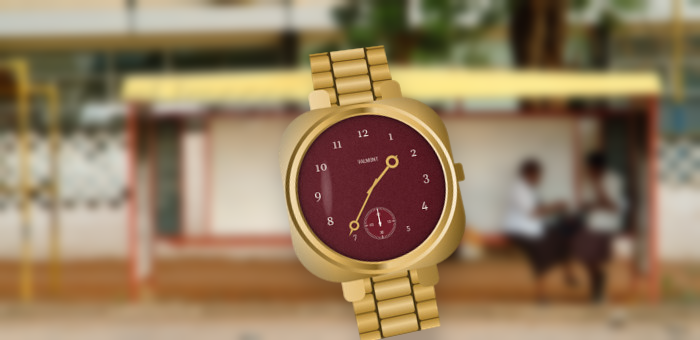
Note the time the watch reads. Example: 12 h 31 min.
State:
1 h 36 min
